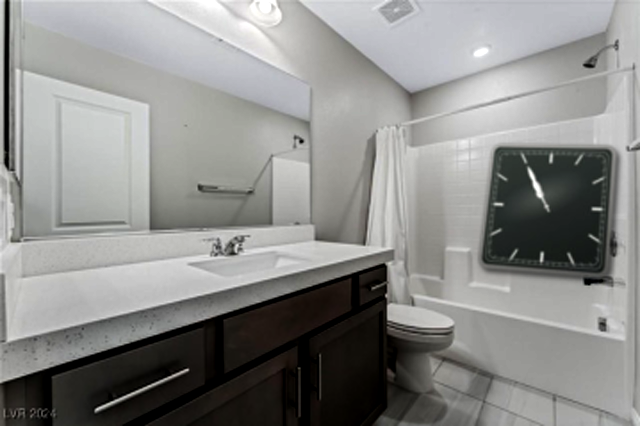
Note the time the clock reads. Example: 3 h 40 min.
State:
10 h 55 min
